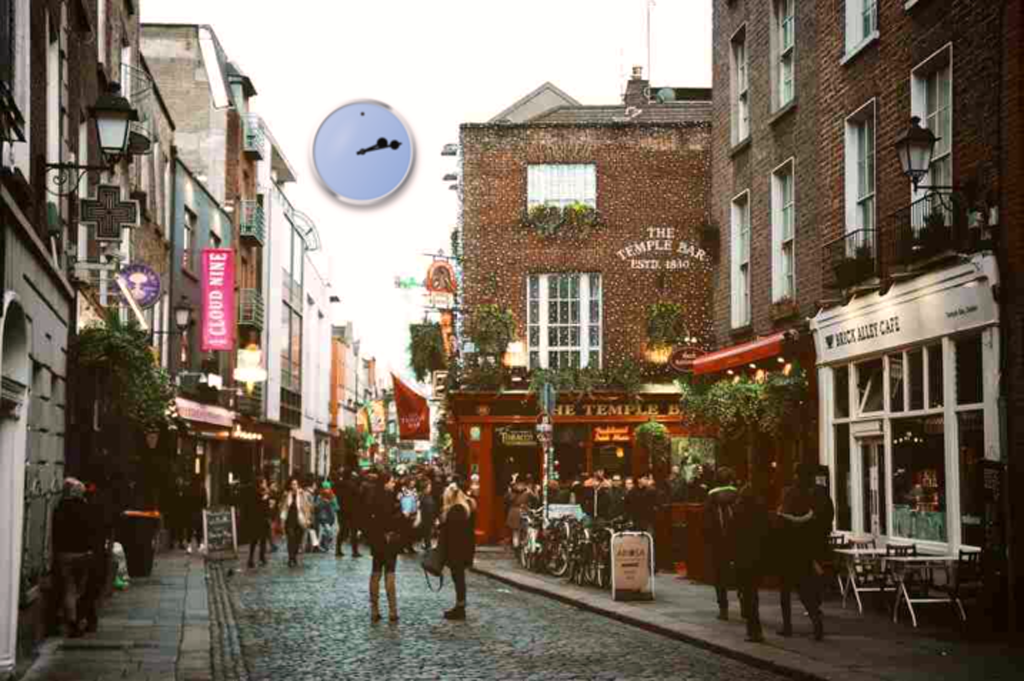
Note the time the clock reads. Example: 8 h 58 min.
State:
2 h 13 min
